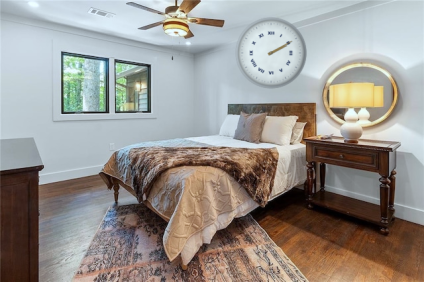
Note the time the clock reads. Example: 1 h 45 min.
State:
2 h 10 min
